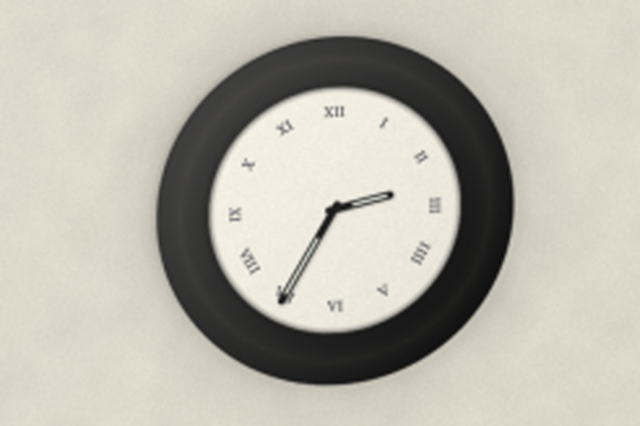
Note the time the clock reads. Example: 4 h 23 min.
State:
2 h 35 min
